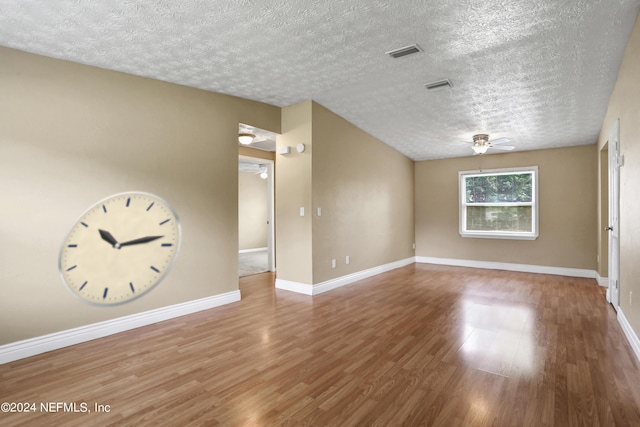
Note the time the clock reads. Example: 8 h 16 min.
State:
10 h 13 min
